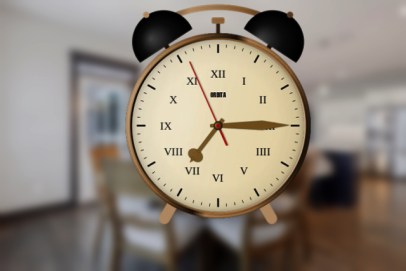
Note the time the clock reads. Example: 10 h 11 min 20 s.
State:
7 h 14 min 56 s
